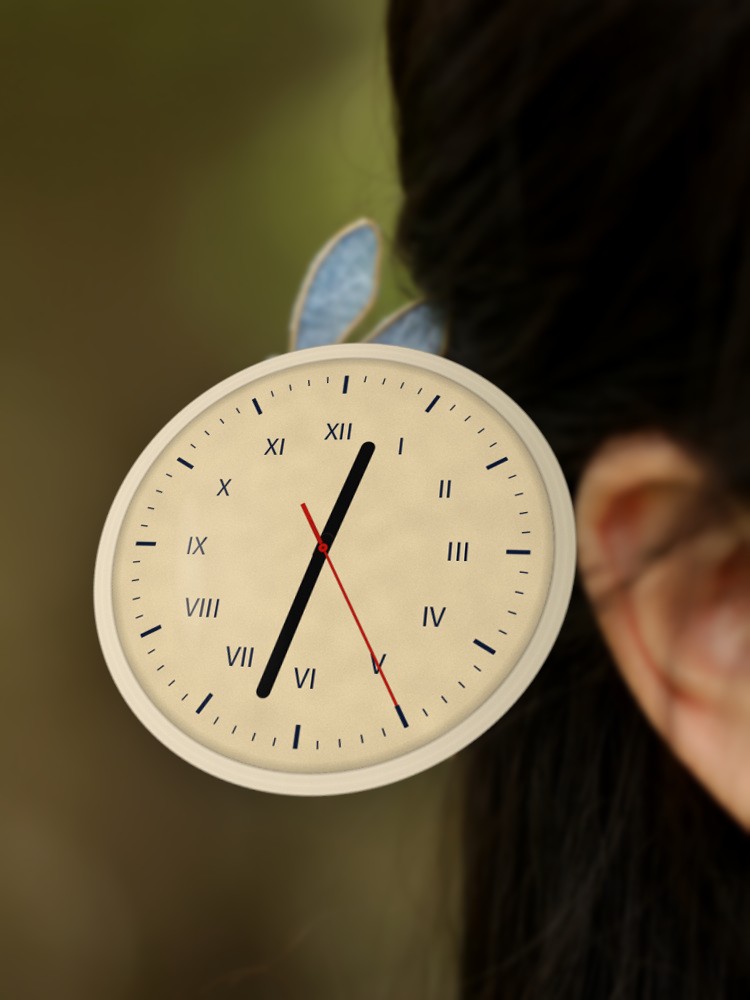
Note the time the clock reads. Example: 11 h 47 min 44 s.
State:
12 h 32 min 25 s
